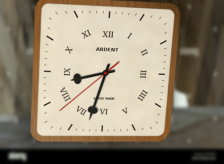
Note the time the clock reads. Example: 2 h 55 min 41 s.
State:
8 h 32 min 38 s
